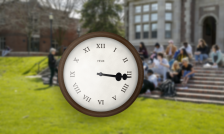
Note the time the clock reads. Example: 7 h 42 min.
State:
3 h 16 min
